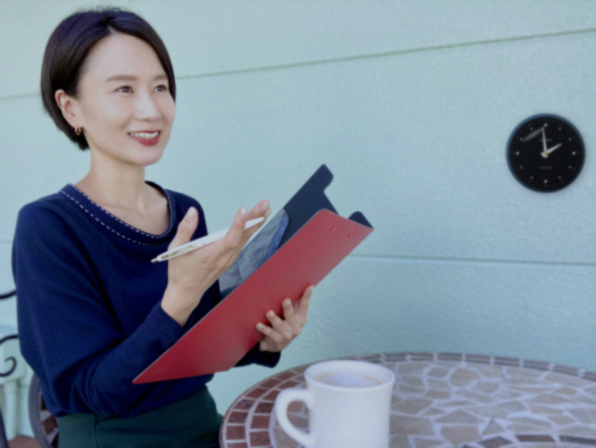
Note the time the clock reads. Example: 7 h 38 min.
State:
1 h 59 min
